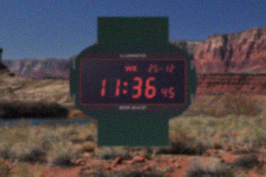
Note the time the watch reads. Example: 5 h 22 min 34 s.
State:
11 h 36 min 45 s
